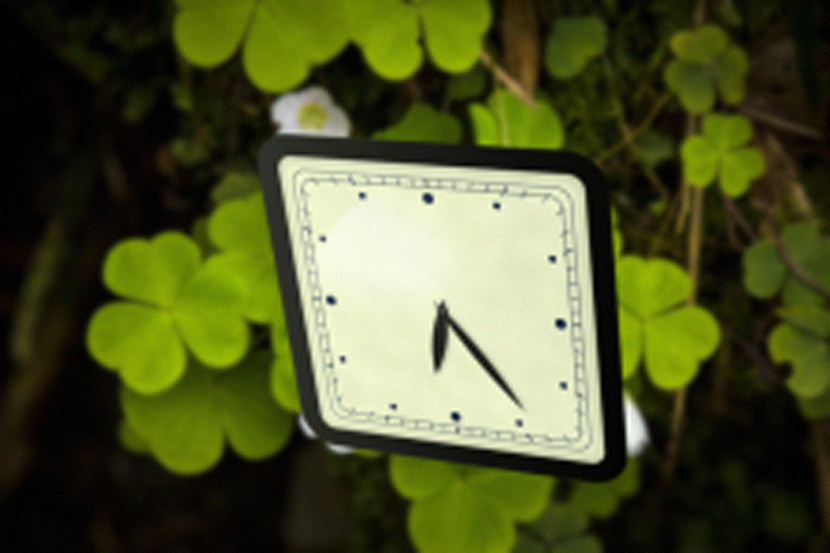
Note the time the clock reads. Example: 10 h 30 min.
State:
6 h 24 min
